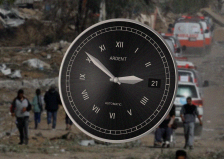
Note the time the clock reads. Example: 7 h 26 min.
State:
2 h 51 min
